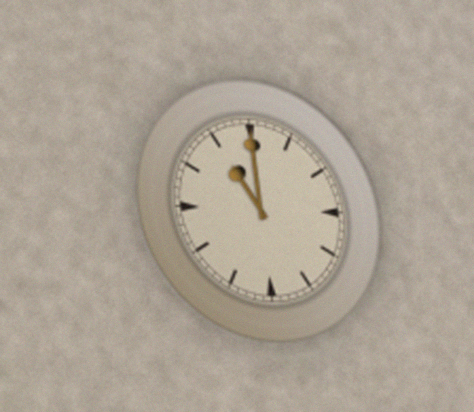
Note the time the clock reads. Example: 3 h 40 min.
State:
11 h 00 min
